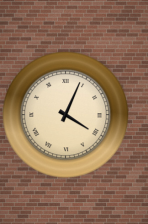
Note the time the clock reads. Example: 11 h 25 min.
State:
4 h 04 min
